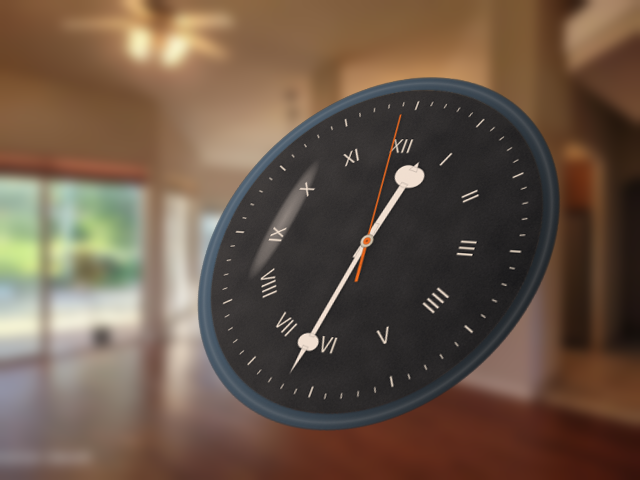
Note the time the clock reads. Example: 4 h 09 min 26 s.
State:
12 h 31 min 59 s
